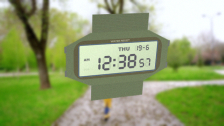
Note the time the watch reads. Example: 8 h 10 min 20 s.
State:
12 h 38 min 57 s
